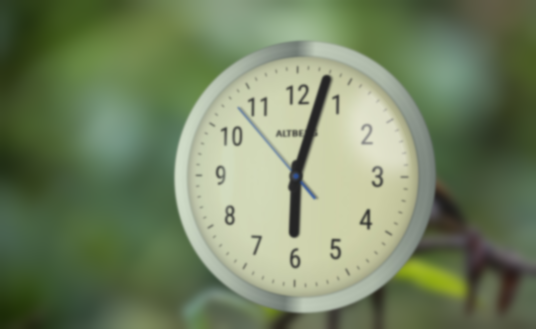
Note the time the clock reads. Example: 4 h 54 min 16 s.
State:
6 h 02 min 53 s
